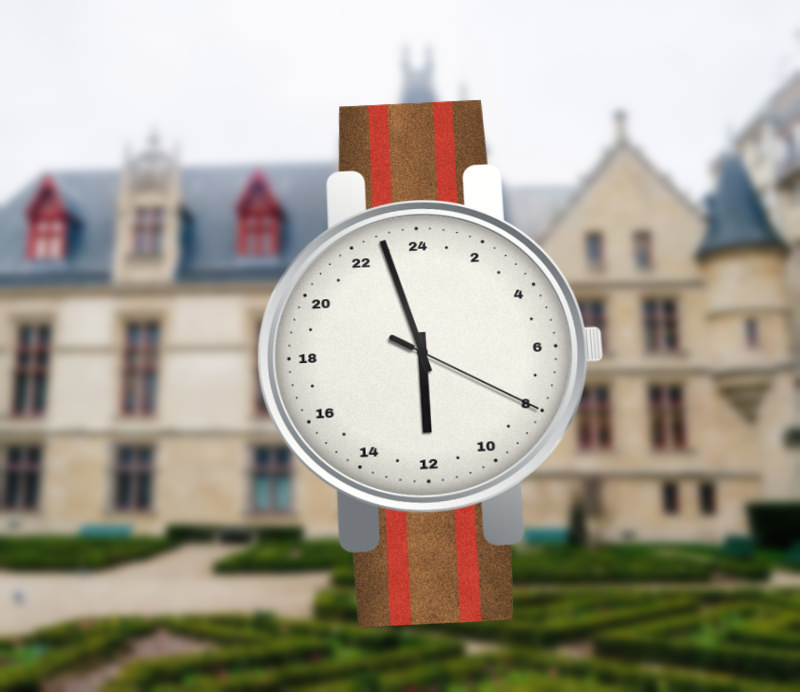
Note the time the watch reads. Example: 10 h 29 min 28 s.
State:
11 h 57 min 20 s
